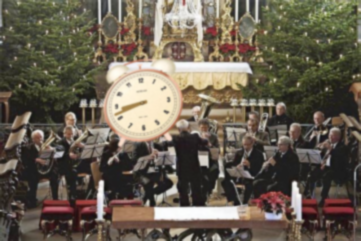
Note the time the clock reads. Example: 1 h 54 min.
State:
8 h 42 min
